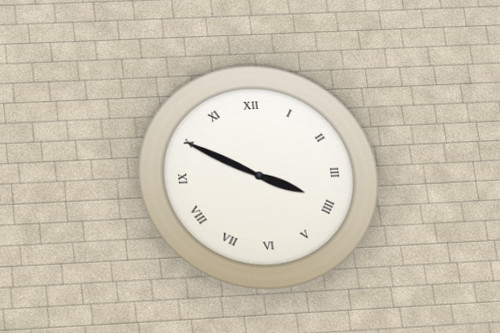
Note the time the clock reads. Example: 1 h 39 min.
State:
3 h 50 min
